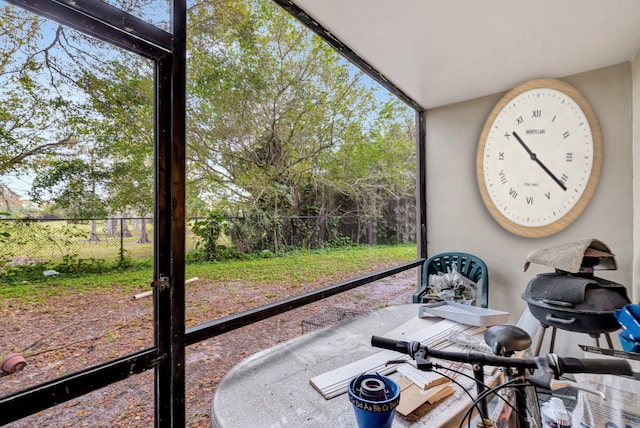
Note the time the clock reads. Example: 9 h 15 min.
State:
10 h 21 min
